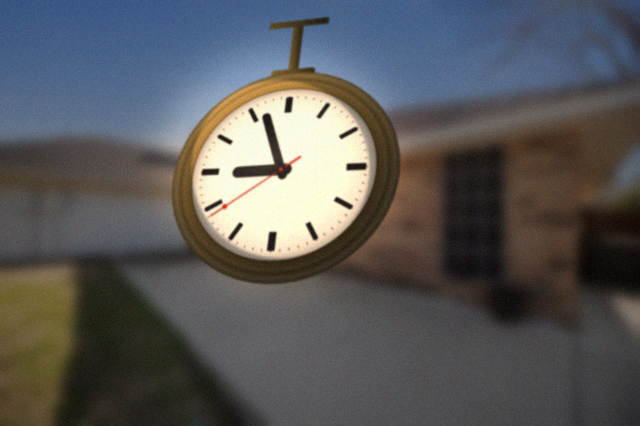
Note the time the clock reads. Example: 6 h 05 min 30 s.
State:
8 h 56 min 39 s
